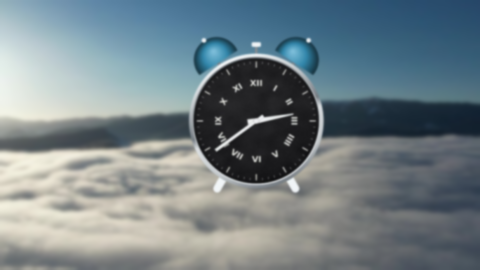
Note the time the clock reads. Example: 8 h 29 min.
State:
2 h 39 min
